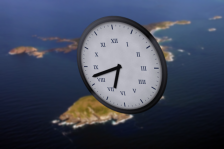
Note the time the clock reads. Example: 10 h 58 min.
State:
6 h 42 min
